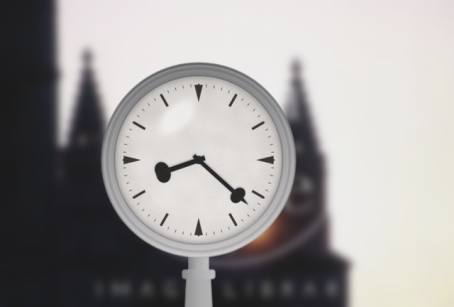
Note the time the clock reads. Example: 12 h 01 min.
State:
8 h 22 min
